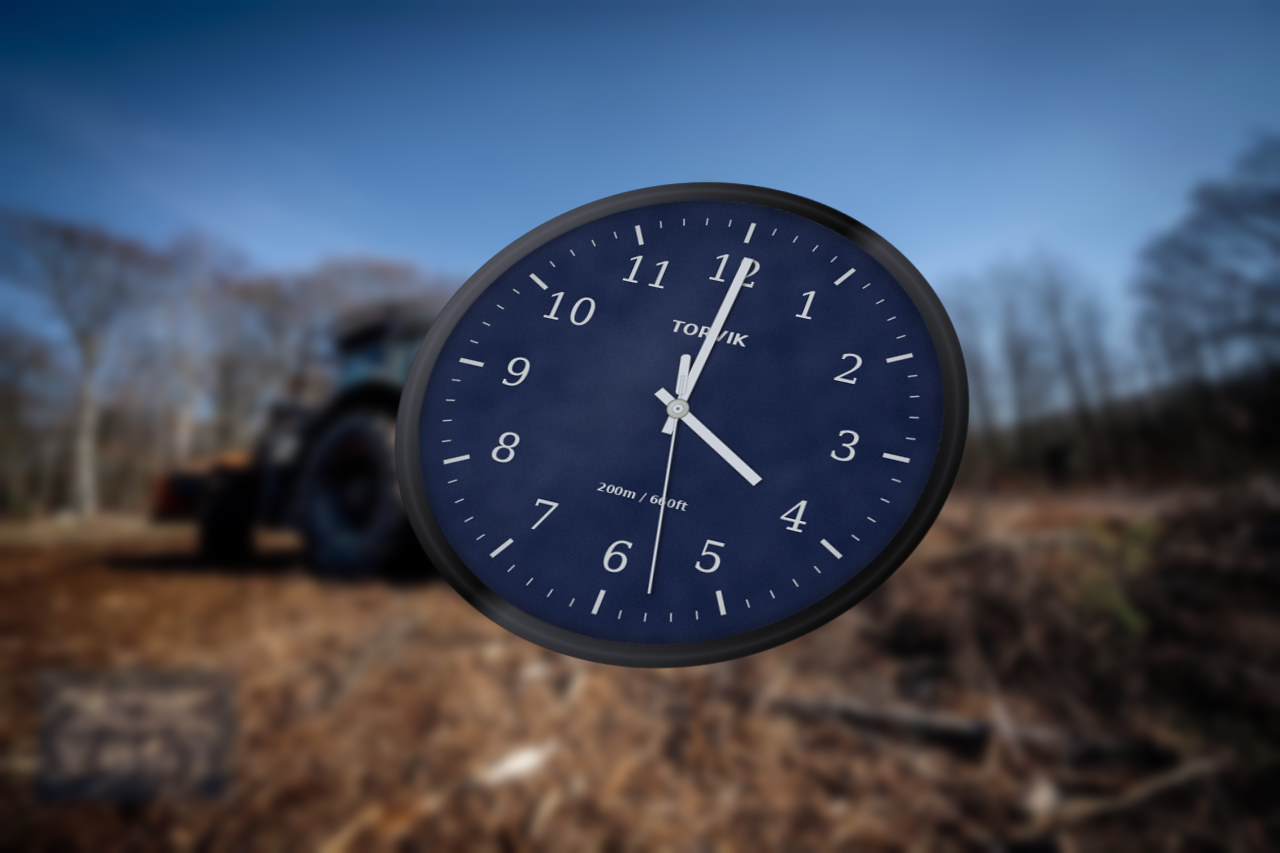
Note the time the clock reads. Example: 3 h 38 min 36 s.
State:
4 h 00 min 28 s
